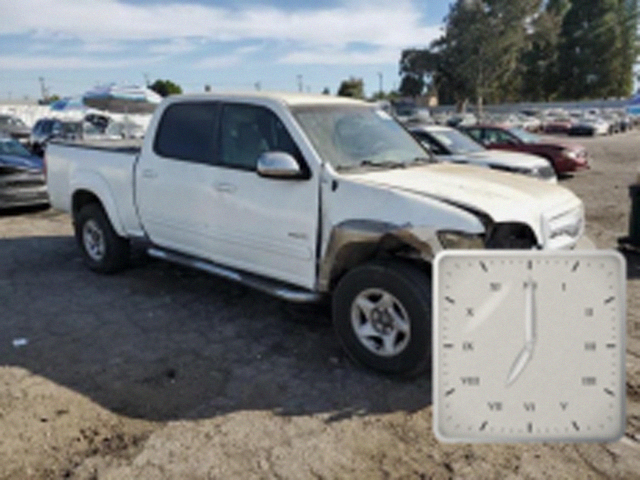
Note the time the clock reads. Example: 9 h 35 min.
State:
7 h 00 min
